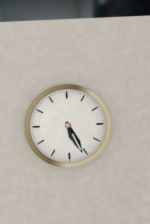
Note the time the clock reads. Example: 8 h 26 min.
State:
5 h 26 min
